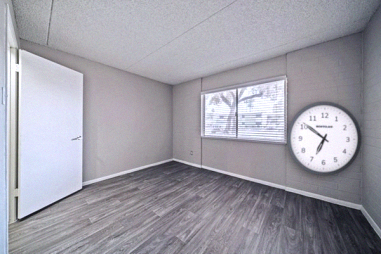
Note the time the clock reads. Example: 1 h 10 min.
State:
6 h 51 min
